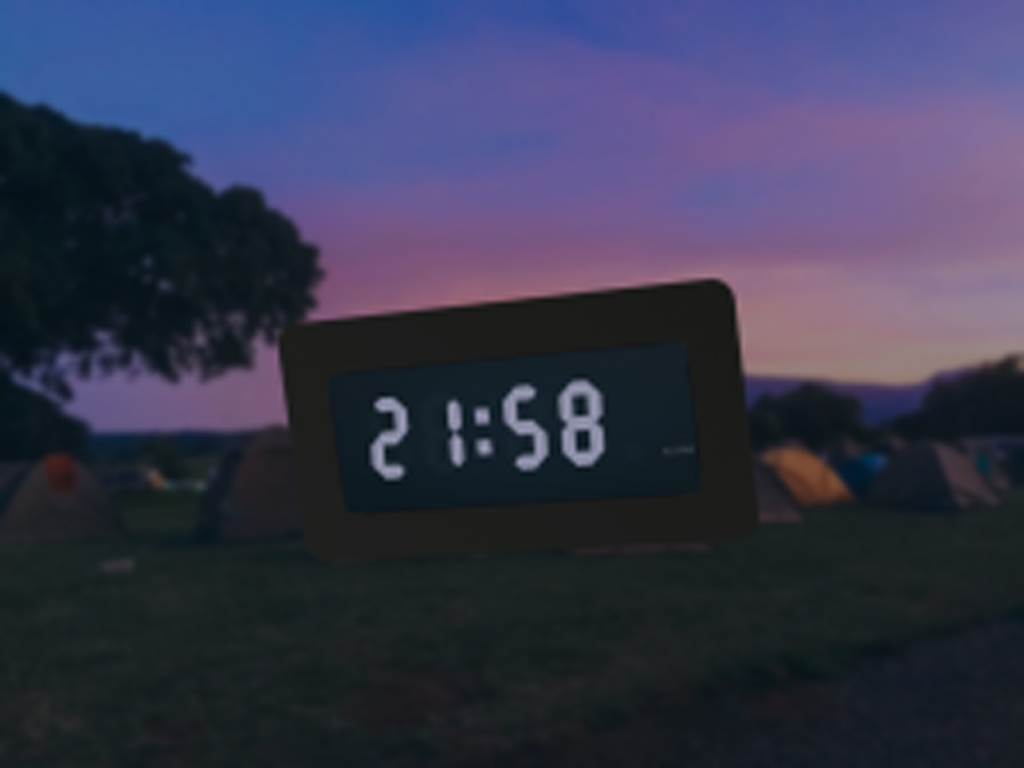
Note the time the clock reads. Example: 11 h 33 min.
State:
21 h 58 min
